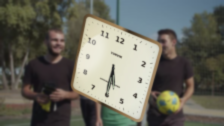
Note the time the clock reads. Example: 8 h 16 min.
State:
5 h 30 min
